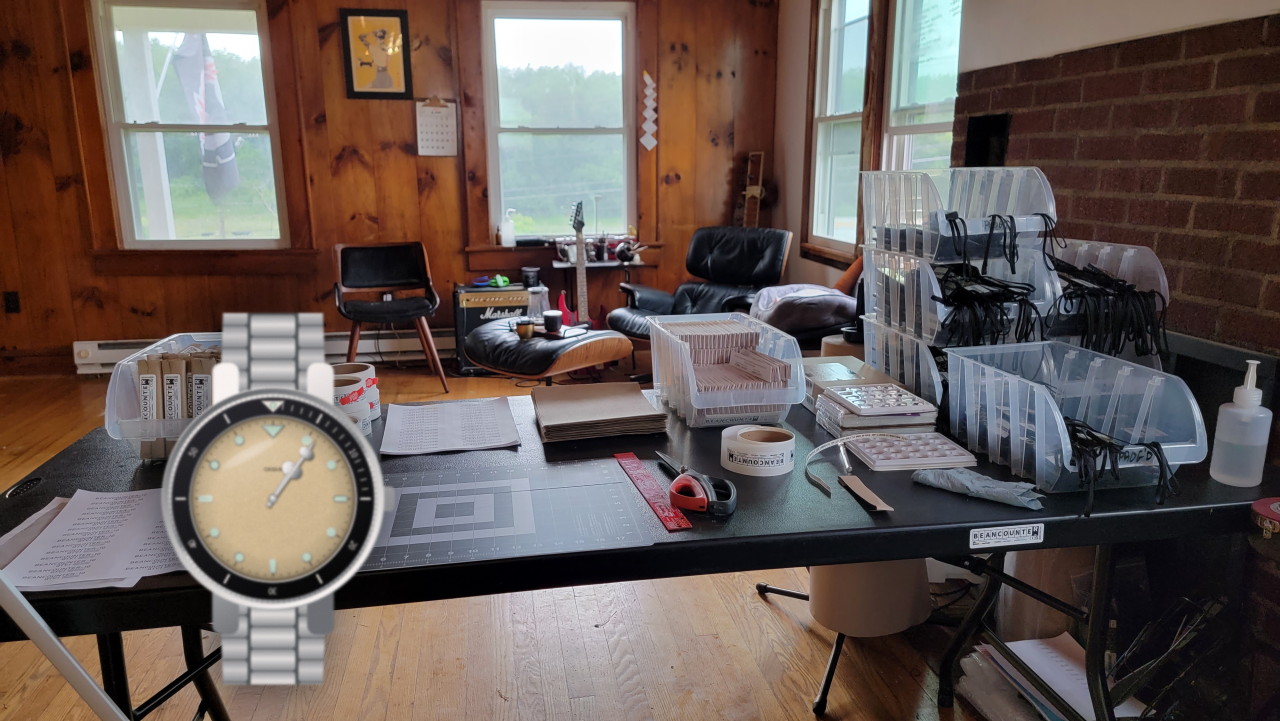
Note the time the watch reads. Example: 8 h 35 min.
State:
1 h 06 min
